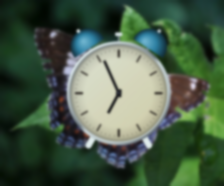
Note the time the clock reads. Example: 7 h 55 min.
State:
6 h 56 min
